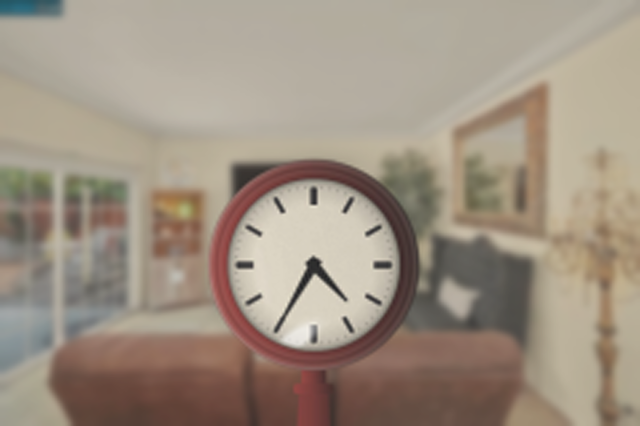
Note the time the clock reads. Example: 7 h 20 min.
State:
4 h 35 min
